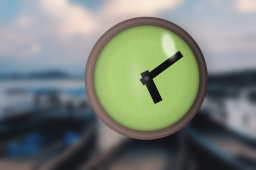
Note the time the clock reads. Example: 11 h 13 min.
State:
5 h 09 min
